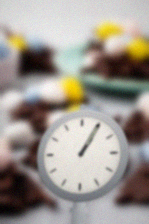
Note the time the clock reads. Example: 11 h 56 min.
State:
1 h 05 min
